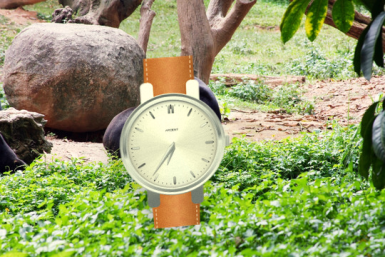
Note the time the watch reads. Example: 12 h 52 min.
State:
6 h 36 min
